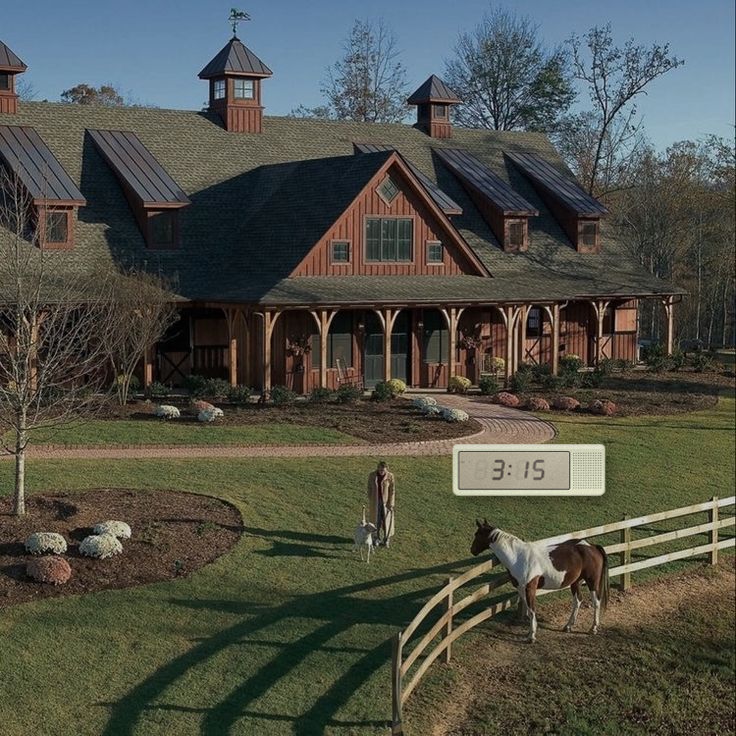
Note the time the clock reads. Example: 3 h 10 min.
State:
3 h 15 min
